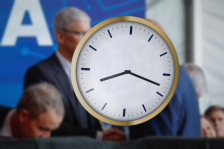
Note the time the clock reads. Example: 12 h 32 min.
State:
8 h 18 min
